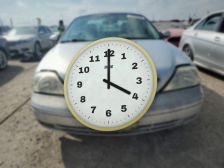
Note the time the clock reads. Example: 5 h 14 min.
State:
4 h 00 min
